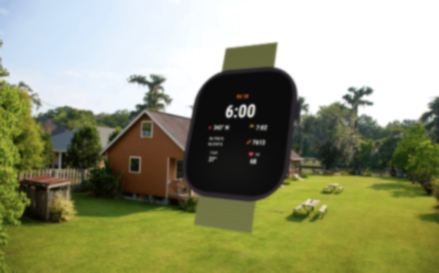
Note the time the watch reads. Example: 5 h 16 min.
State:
6 h 00 min
